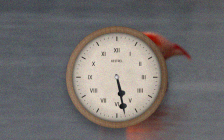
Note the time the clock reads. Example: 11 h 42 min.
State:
5 h 28 min
